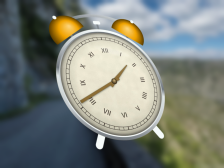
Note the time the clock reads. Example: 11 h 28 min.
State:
1 h 41 min
